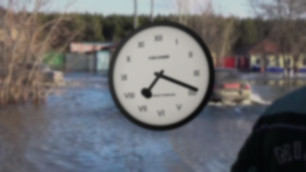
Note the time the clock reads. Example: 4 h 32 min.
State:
7 h 19 min
